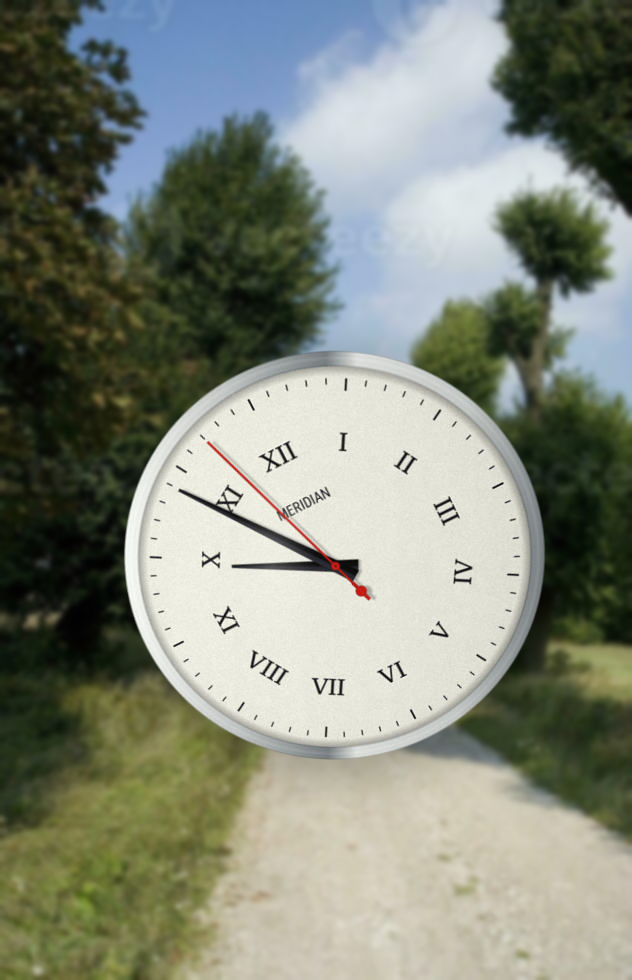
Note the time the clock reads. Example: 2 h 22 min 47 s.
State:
9 h 53 min 57 s
